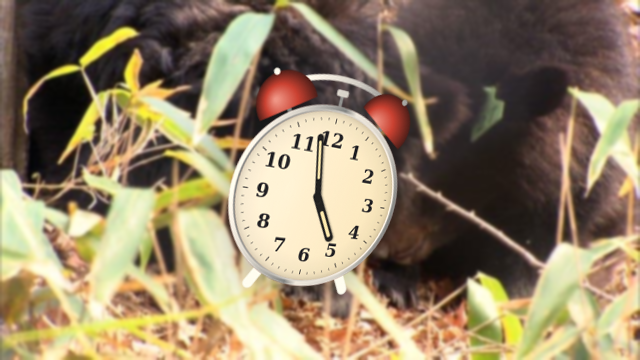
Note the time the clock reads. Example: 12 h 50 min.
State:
4 h 58 min
